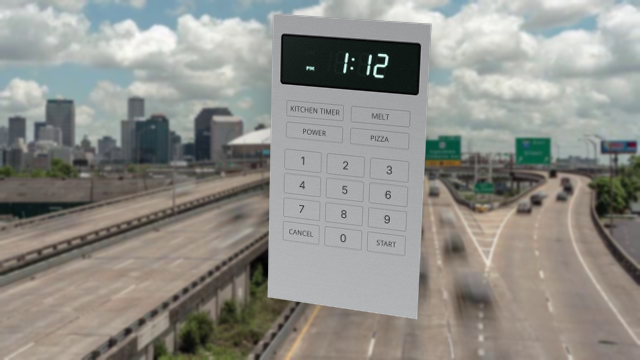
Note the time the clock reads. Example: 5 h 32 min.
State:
1 h 12 min
